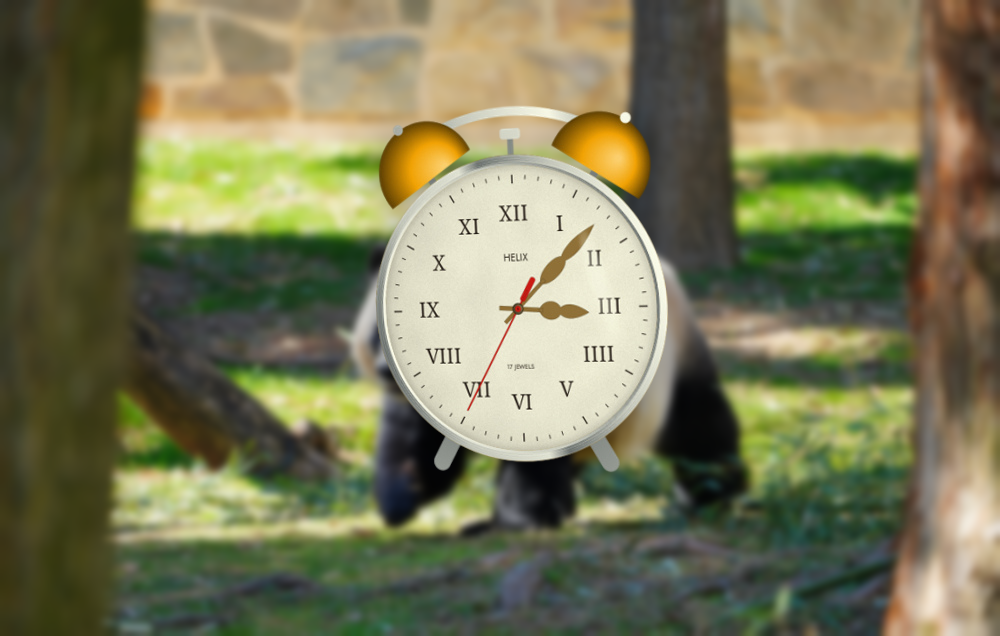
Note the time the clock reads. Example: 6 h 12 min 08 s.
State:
3 h 07 min 35 s
